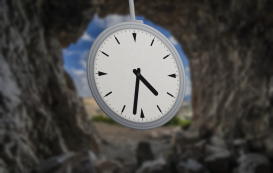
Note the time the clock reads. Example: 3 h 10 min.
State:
4 h 32 min
